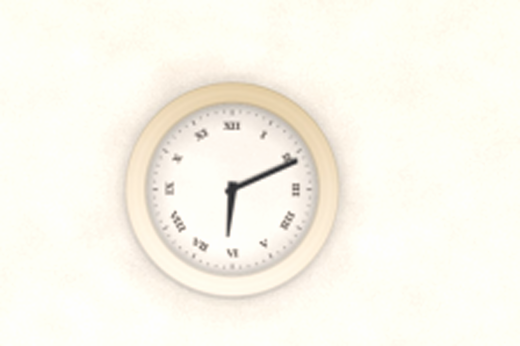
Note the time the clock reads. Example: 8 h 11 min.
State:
6 h 11 min
